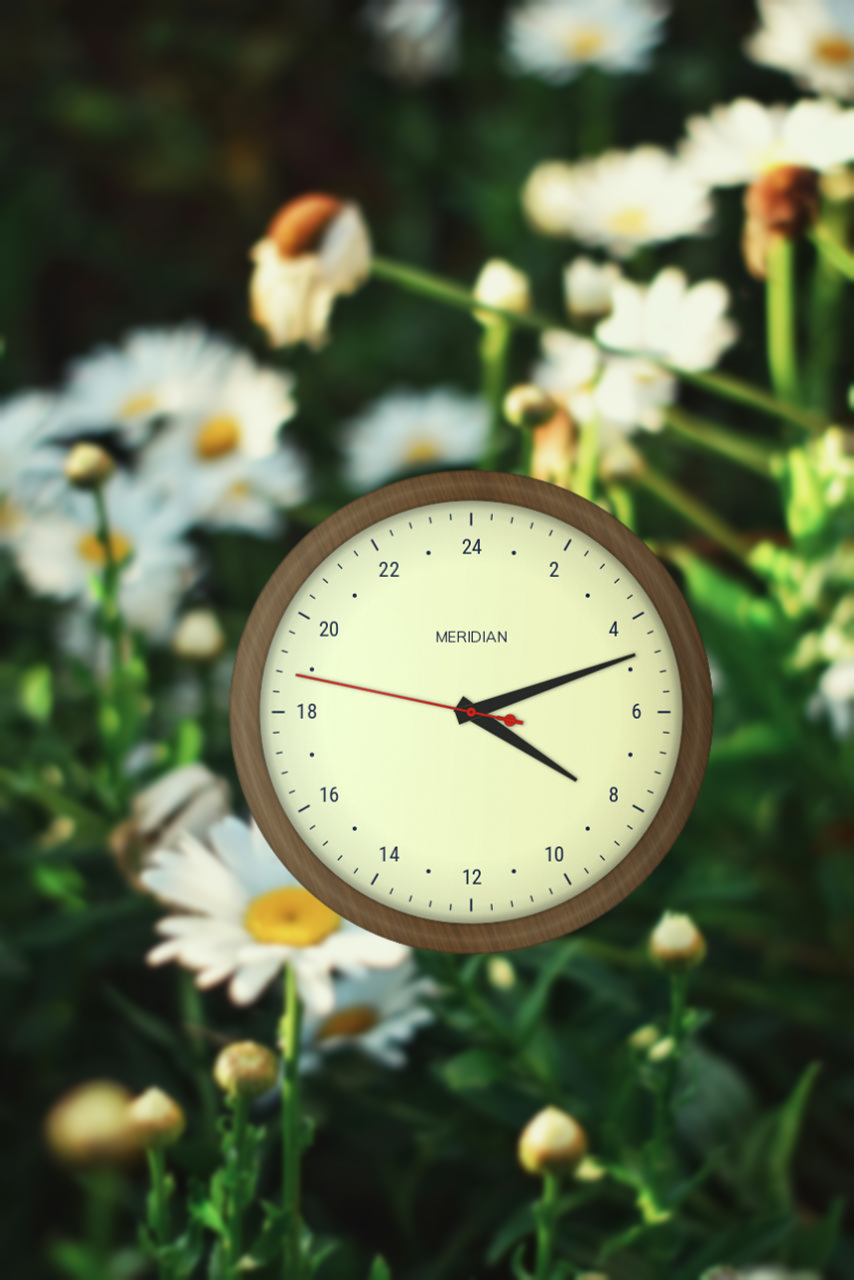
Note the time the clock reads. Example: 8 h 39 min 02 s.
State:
8 h 11 min 47 s
